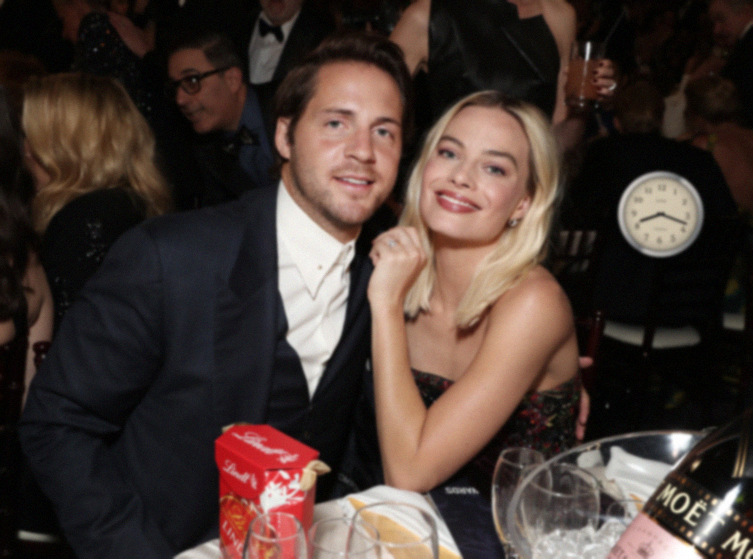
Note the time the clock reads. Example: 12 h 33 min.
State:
8 h 18 min
